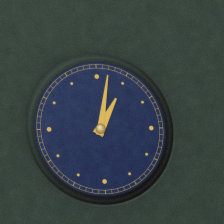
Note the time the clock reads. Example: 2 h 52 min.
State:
1 h 02 min
